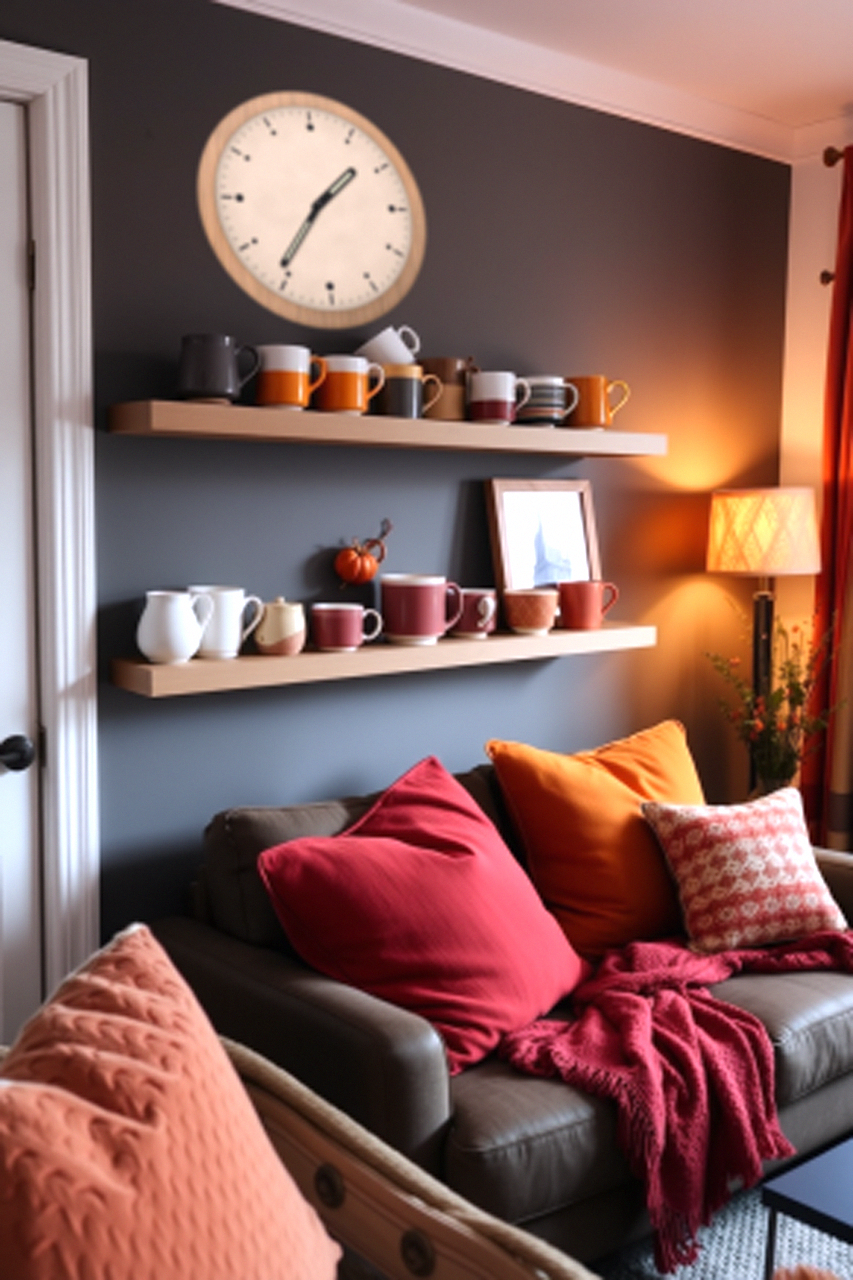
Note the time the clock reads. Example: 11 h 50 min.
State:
1 h 36 min
